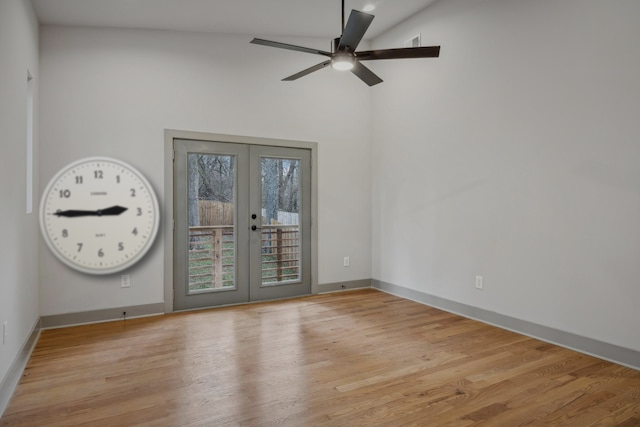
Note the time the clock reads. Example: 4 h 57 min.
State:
2 h 45 min
